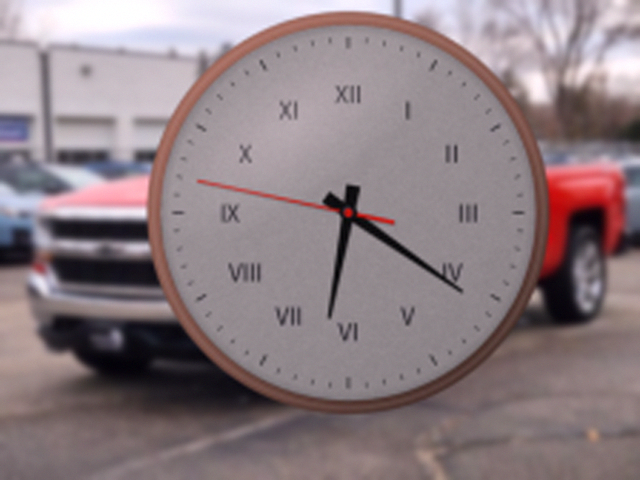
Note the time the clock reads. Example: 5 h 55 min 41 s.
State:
6 h 20 min 47 s
